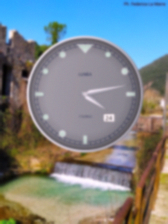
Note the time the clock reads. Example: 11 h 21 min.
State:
4 h 13 min
